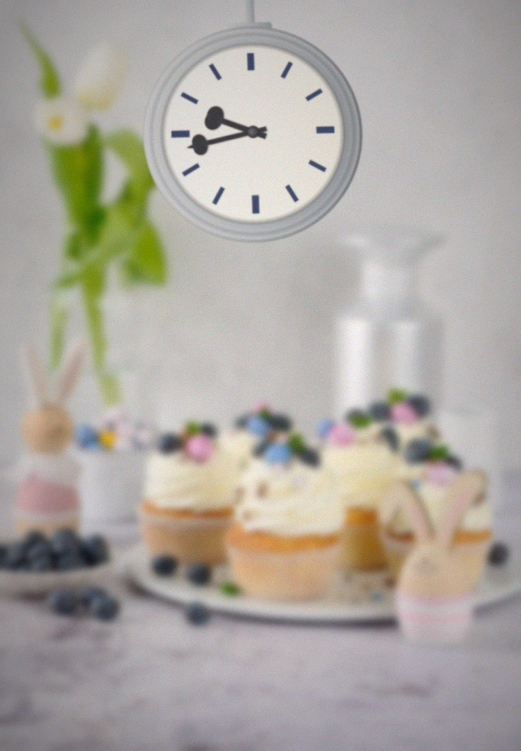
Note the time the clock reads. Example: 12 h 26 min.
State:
9 h 43 min
